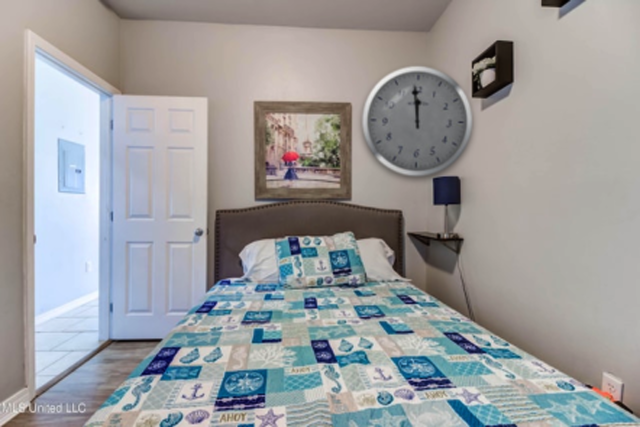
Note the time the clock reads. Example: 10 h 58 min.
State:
11 h 59 min
